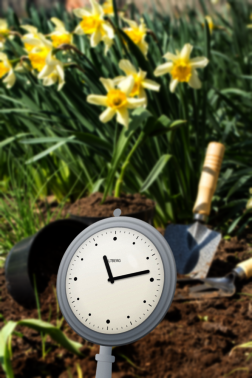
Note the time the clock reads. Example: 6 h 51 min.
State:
11 h 13 min
